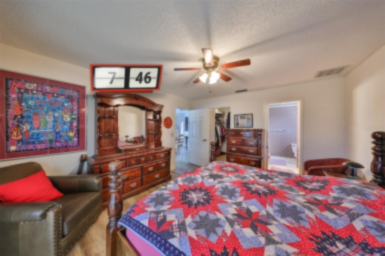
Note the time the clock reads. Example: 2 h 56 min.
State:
7 h 46 min
